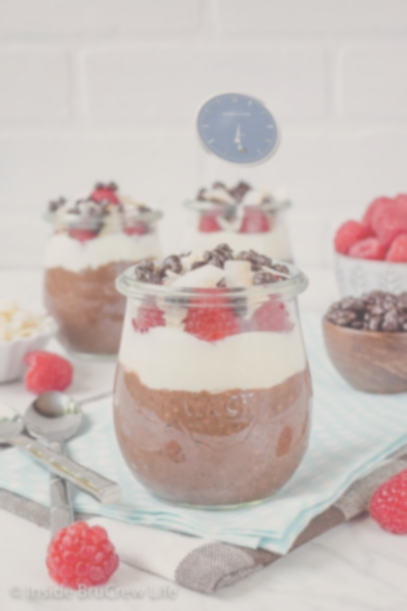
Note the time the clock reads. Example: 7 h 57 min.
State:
6 h 31 min
